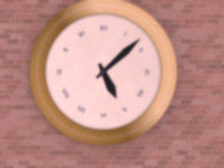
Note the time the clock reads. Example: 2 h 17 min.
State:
5 h 08 min
